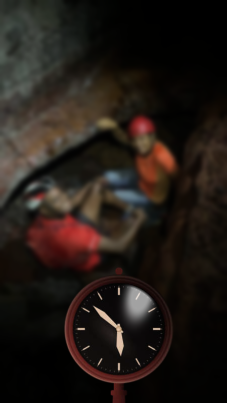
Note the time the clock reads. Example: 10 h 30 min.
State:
5 h 52 min
